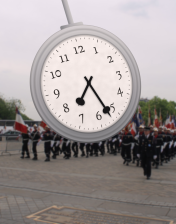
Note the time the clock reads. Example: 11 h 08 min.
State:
7 h 27 min
